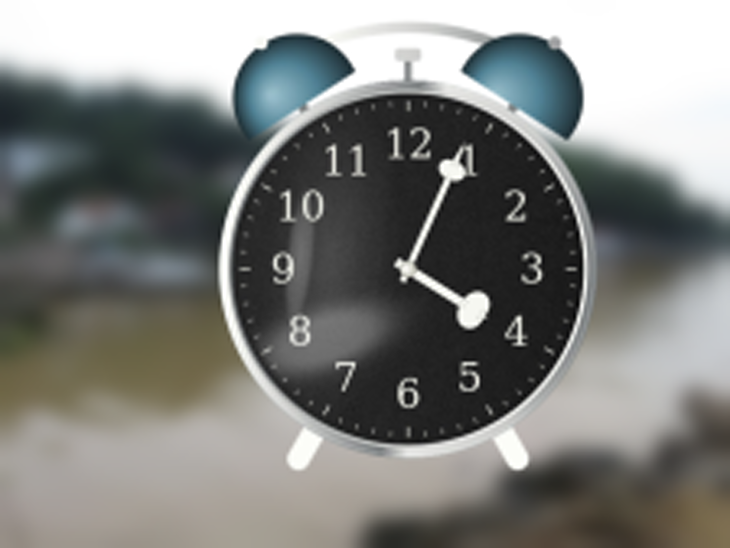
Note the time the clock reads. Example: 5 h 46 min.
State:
4 h 04 min
